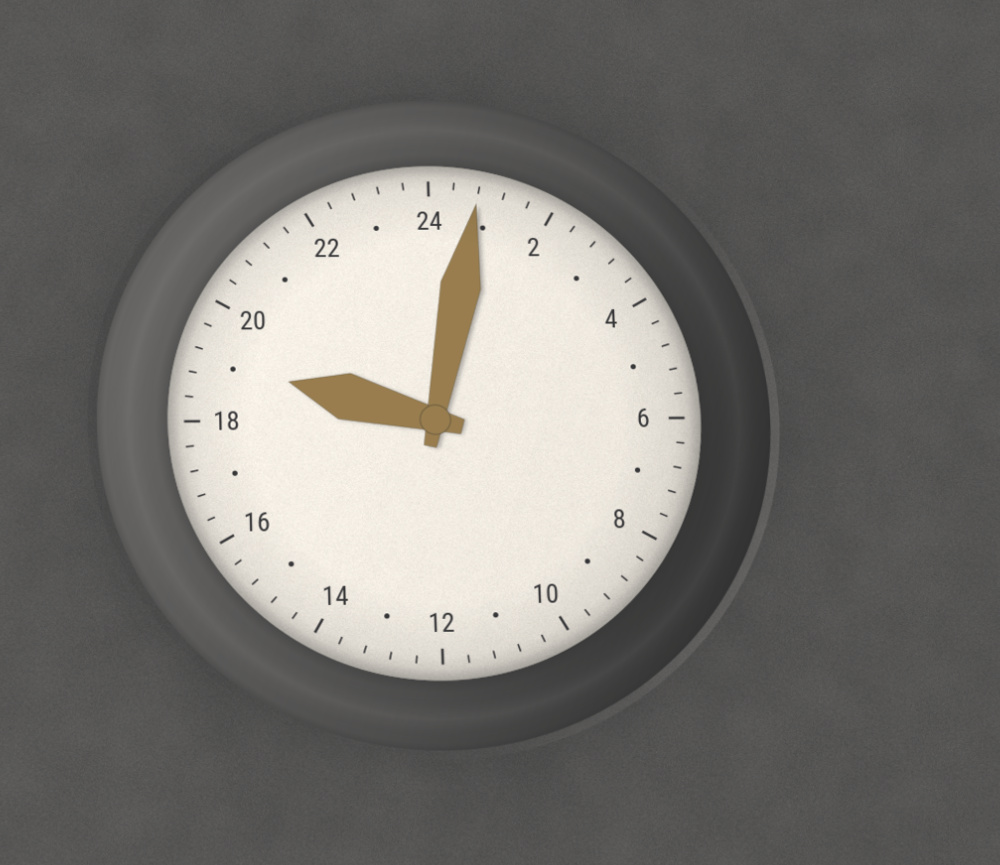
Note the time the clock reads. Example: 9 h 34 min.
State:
19 h 02 min
